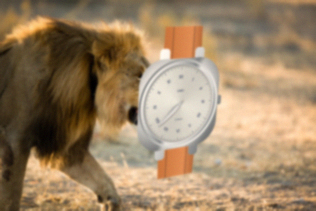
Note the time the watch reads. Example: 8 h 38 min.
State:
7 h 38 min
